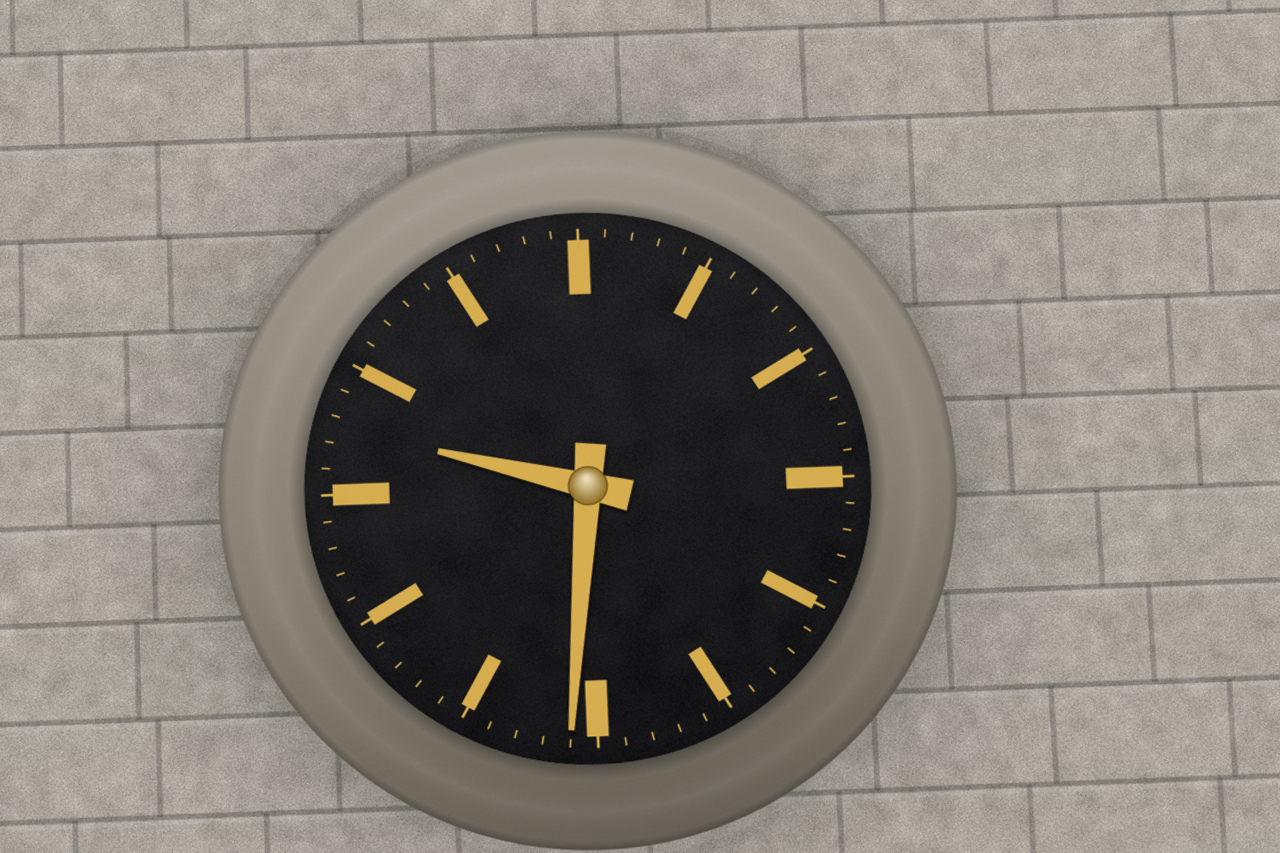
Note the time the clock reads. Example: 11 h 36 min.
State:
9 h 31 min
